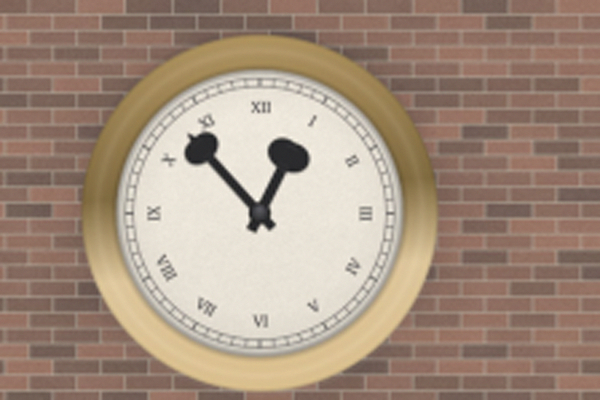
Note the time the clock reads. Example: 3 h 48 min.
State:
12 h 53 min
